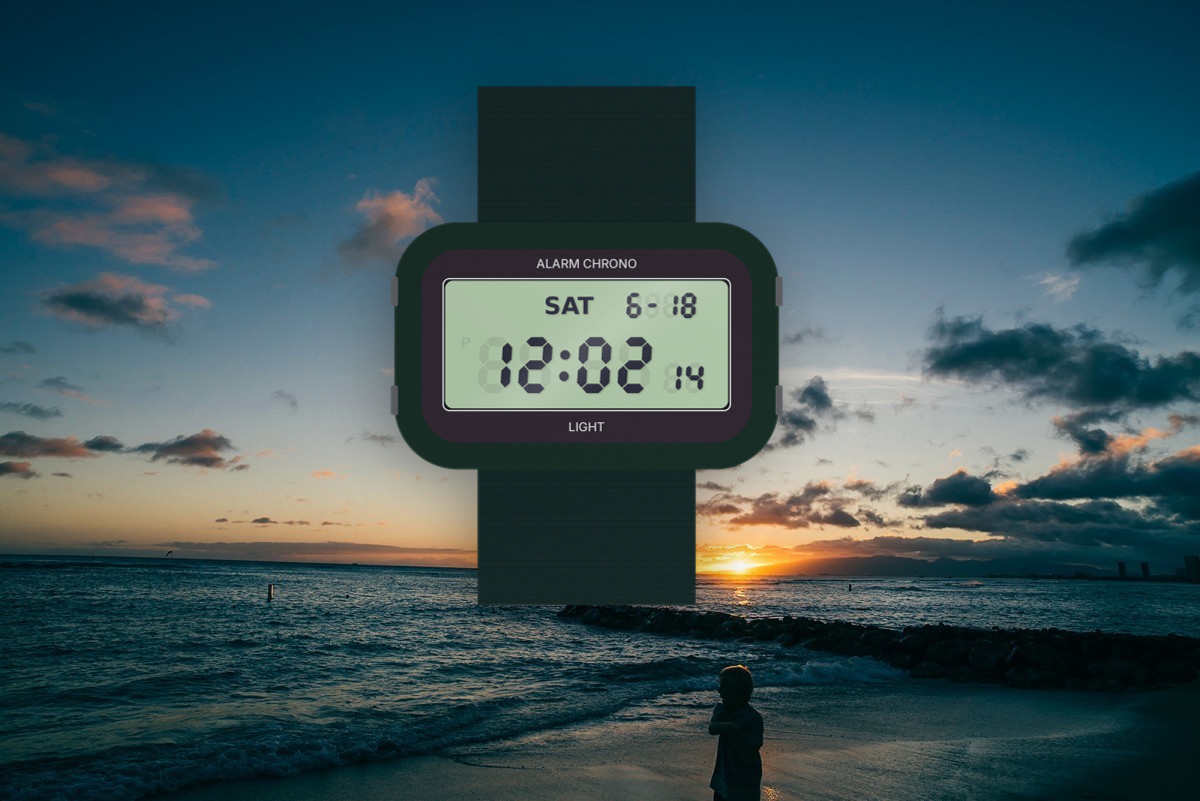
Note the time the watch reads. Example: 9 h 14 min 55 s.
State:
12 h 02 min 14 s
